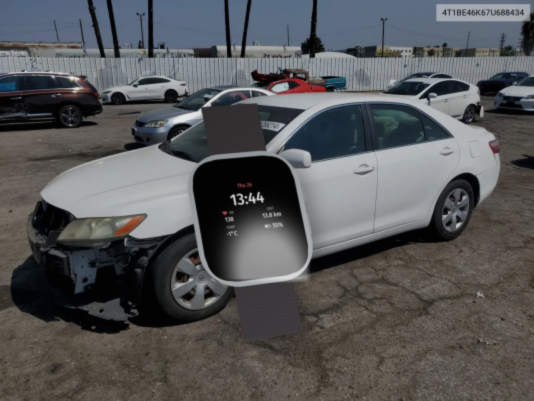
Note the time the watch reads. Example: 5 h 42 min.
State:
13 h 44 min
